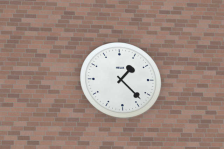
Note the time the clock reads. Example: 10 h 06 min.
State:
1 h 23 min
